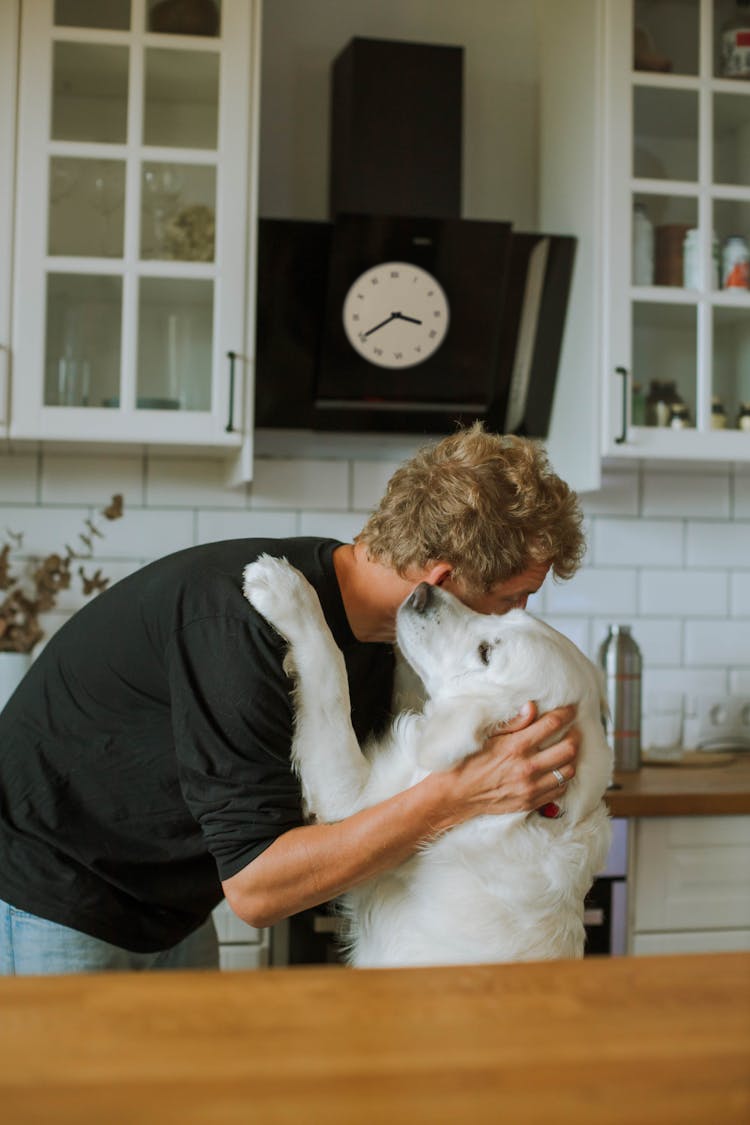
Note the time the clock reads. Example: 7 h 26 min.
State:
3 h 40 min
